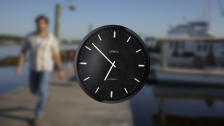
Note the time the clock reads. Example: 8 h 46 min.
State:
6 h 52 min
